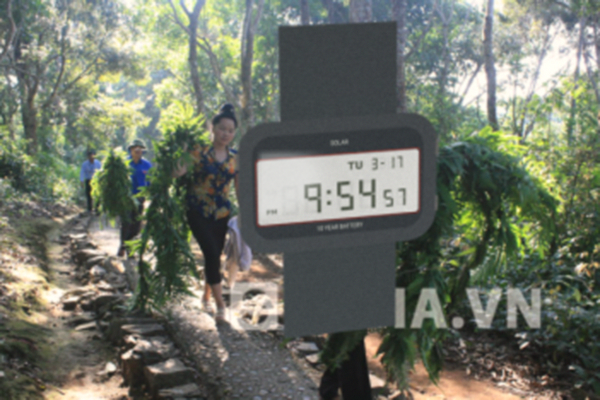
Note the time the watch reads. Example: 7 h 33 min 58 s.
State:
9 h 54 min 57 s
